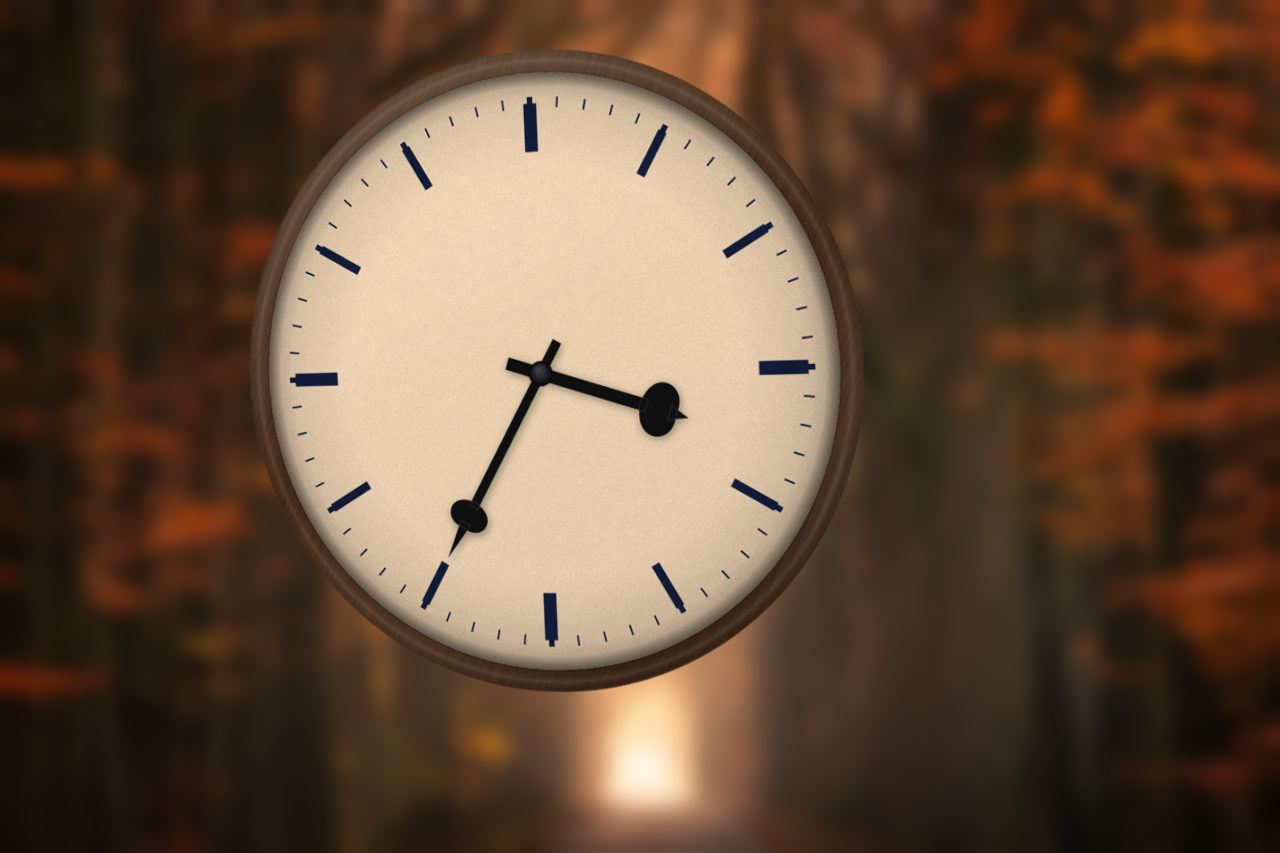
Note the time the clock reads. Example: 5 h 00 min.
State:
3 h 35 min
